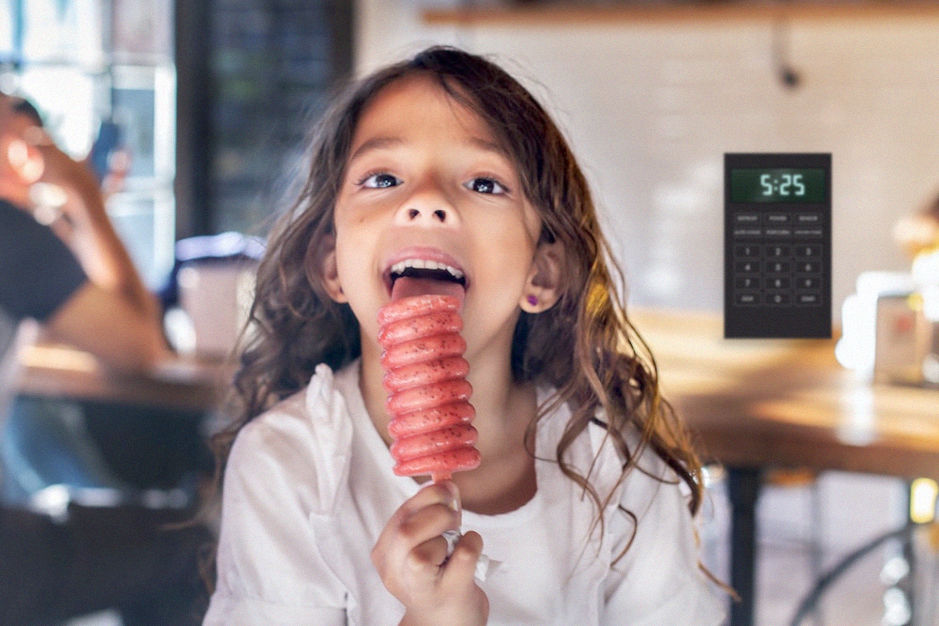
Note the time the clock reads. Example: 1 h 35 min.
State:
5 h 25 min
